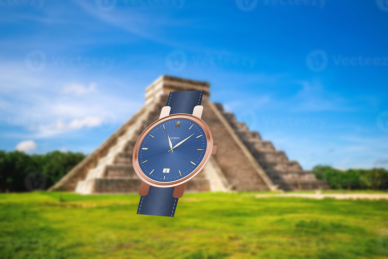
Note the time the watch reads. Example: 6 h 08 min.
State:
11 h 08 min
